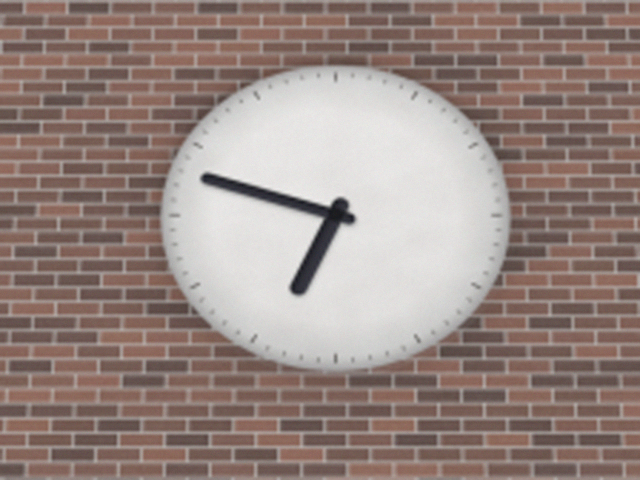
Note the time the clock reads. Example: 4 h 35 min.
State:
6 h 48 min
